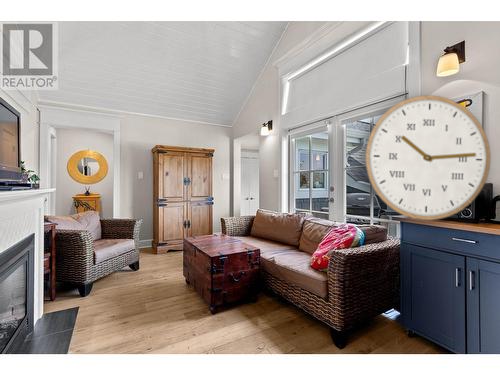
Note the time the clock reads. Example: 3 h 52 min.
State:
10 h 14 min
